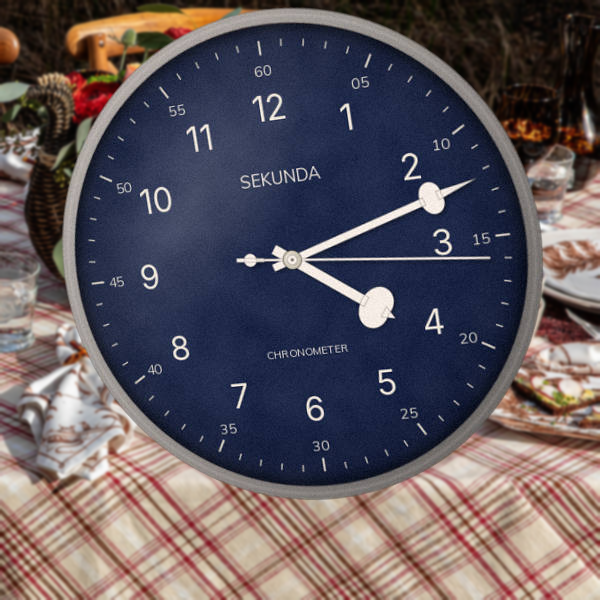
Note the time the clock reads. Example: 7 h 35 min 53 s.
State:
4 h 12 min 16 s
